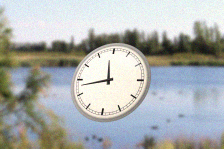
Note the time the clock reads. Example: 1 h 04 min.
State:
11 h 43 min
